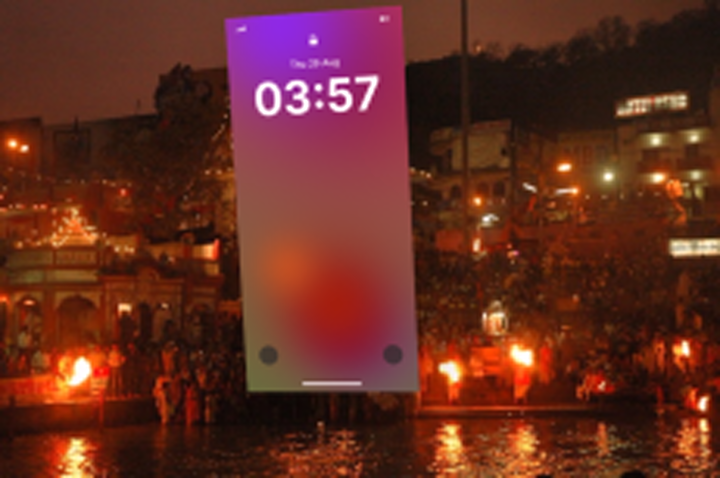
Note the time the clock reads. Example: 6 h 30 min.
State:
3 h 57 min
